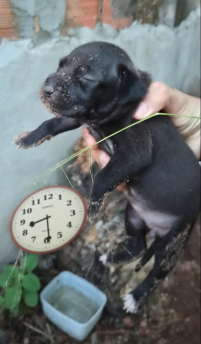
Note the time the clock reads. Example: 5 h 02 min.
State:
8 h 29 min
